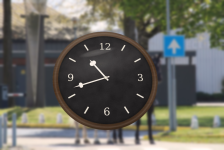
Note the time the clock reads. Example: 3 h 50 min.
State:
10 h 42 min
